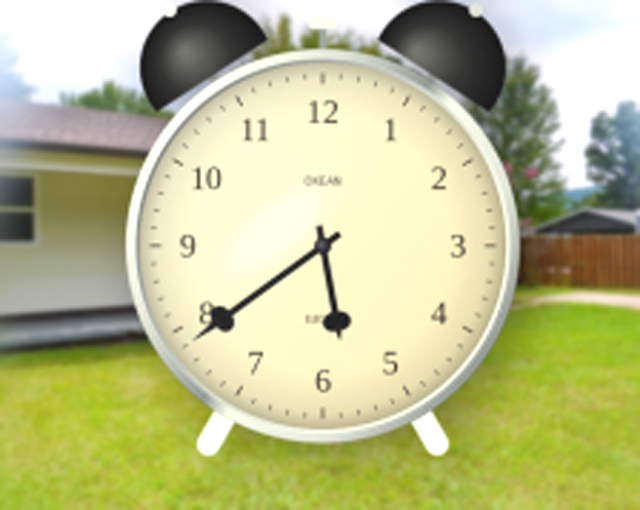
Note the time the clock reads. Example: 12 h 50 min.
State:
5 h 39 min
